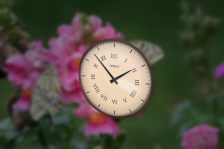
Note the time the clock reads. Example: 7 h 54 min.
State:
1 h 53 min
